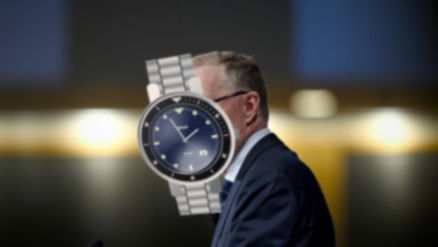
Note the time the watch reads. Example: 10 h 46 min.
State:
1 h 56 min
